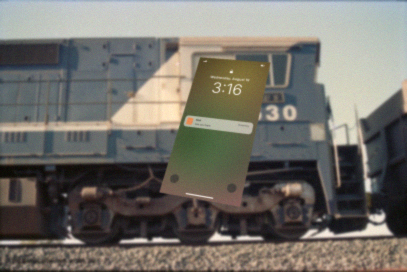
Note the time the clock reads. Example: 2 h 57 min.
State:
3 h 16 min
